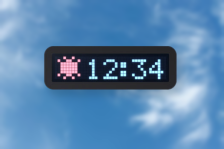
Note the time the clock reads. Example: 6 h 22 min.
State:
12 h 34 min
